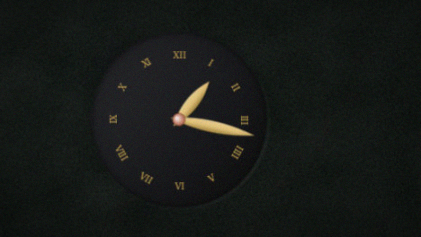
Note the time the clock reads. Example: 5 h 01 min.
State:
1 h 17 min
